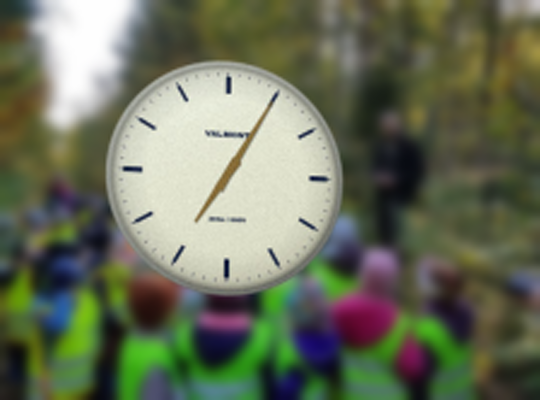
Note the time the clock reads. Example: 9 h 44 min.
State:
7 h 05 min
